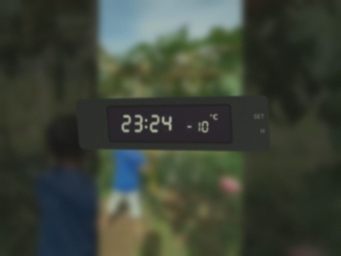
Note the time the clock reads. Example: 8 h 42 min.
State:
23 h 24 min
